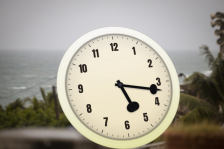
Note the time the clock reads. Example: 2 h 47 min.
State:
5 h 17 min
